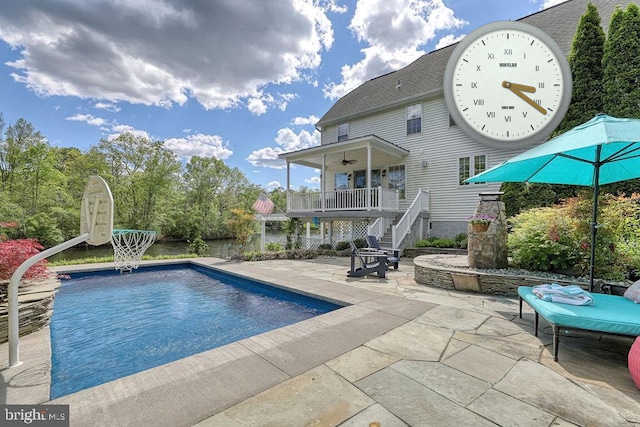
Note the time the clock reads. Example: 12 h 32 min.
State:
3 h 21 min
